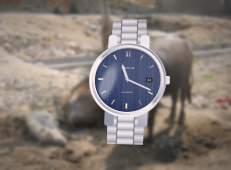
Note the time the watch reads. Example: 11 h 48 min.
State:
11 h 19 min
